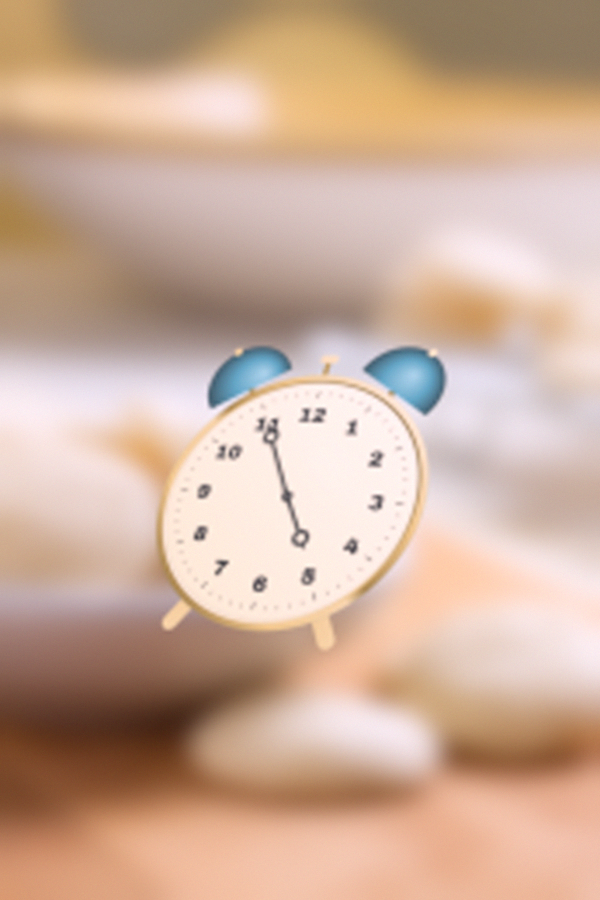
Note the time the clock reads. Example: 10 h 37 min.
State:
4 h 55 min
